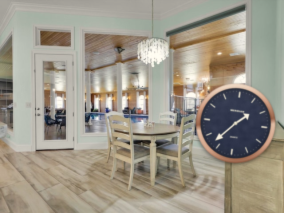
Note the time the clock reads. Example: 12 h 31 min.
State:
1 h 37 min
